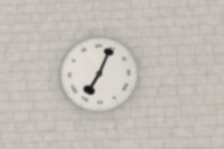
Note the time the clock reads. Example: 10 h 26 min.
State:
7 h 04 min
